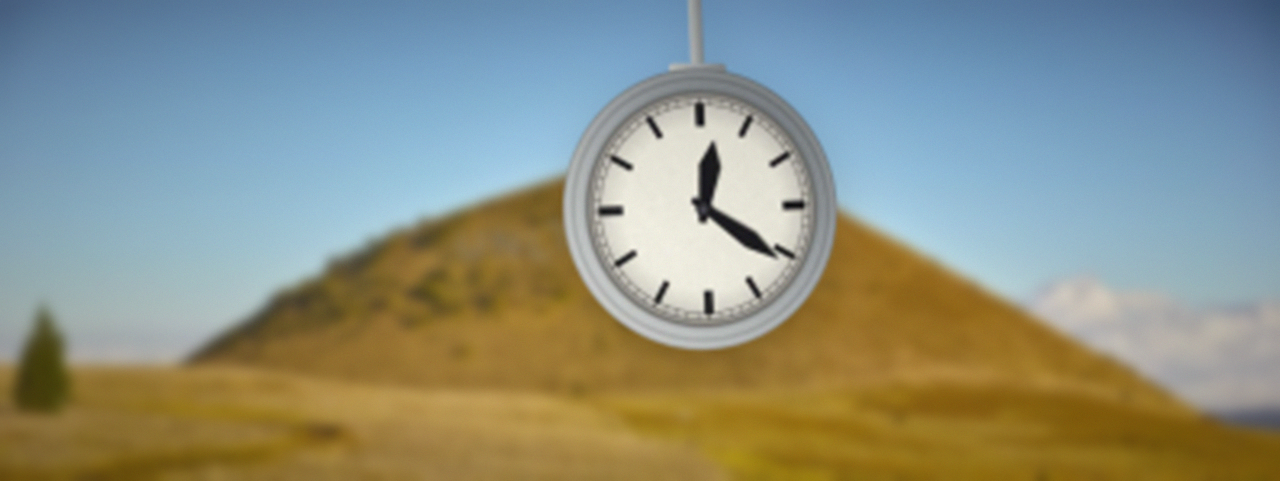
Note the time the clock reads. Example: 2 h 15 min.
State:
12 h 21 min
